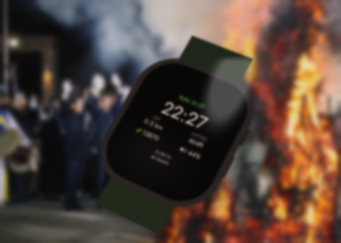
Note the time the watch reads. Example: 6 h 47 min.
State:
22 h 27 min
